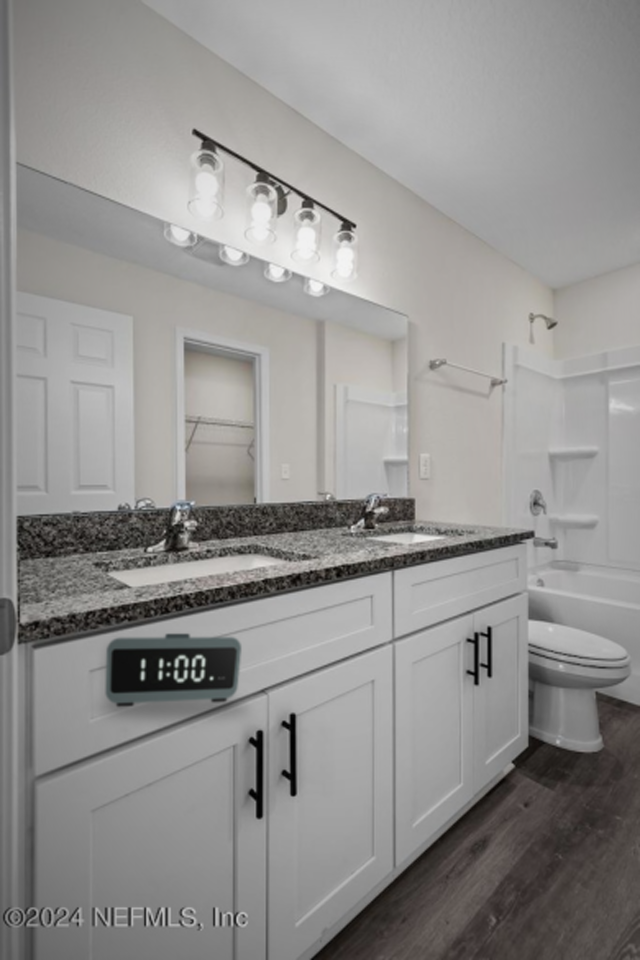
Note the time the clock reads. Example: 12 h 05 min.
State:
11 h 00 min
